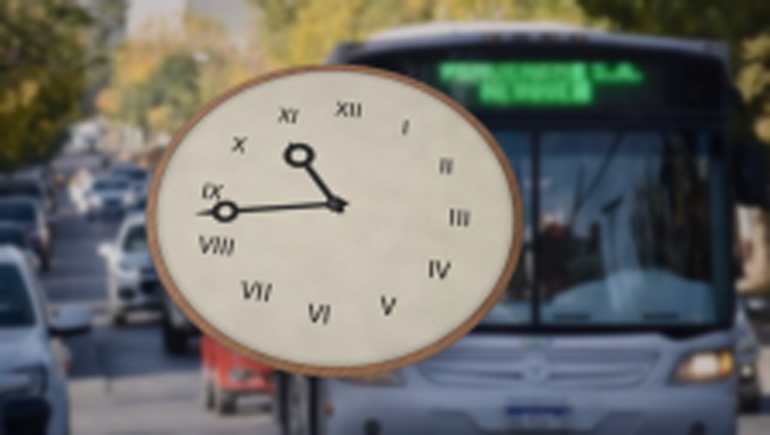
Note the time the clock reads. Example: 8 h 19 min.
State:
10 h 43 min
